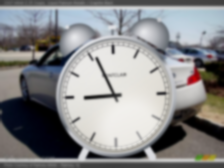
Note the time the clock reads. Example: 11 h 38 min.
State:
8 h 56 min
